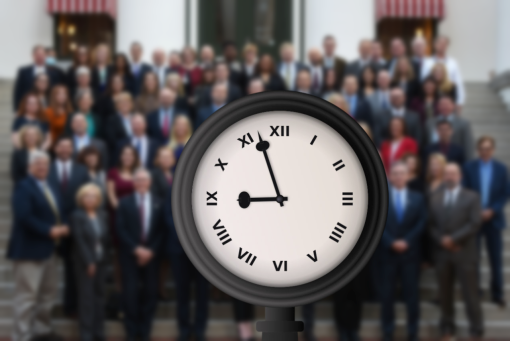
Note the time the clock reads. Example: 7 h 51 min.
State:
8 h 57 min
